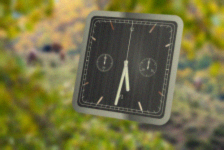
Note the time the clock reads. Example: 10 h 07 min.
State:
5 h 31 min
